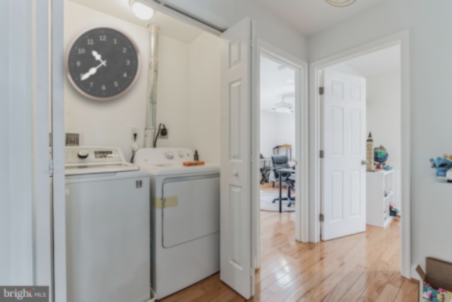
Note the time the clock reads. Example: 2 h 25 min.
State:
10 h 39 min
